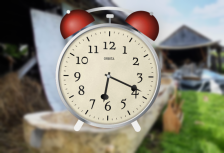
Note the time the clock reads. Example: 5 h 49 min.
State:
6 h 19 min
